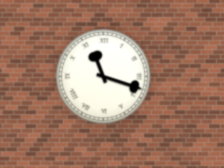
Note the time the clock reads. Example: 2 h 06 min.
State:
11 h 18 min
